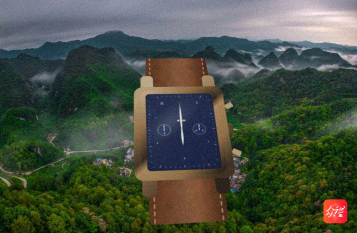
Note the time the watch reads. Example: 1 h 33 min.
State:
6 h 00 min
